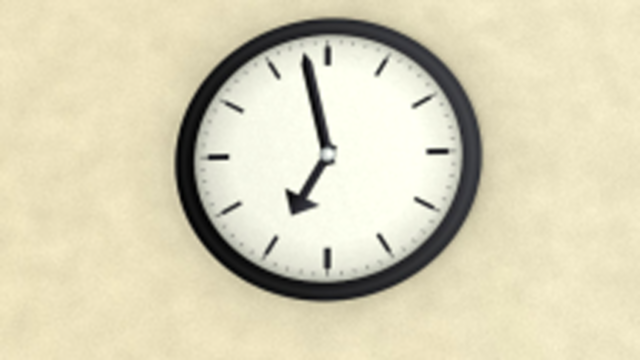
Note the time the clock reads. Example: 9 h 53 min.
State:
6 h 58 min
